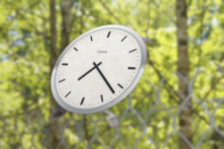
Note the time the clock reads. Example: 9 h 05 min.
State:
7 h 22 min
